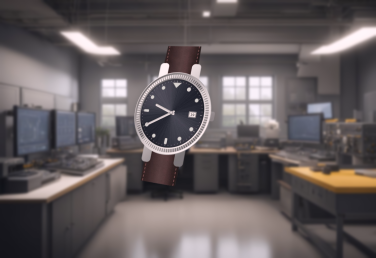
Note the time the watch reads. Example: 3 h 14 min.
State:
9 h 40 min
